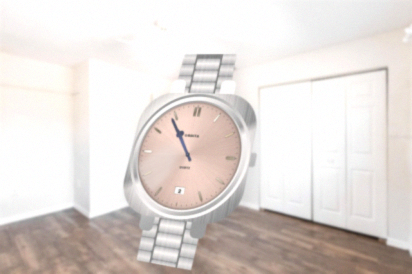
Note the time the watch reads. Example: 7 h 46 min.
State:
10 h 54 min
